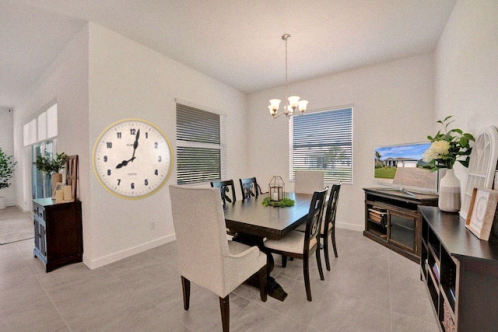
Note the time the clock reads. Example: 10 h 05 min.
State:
8 h 02 min
